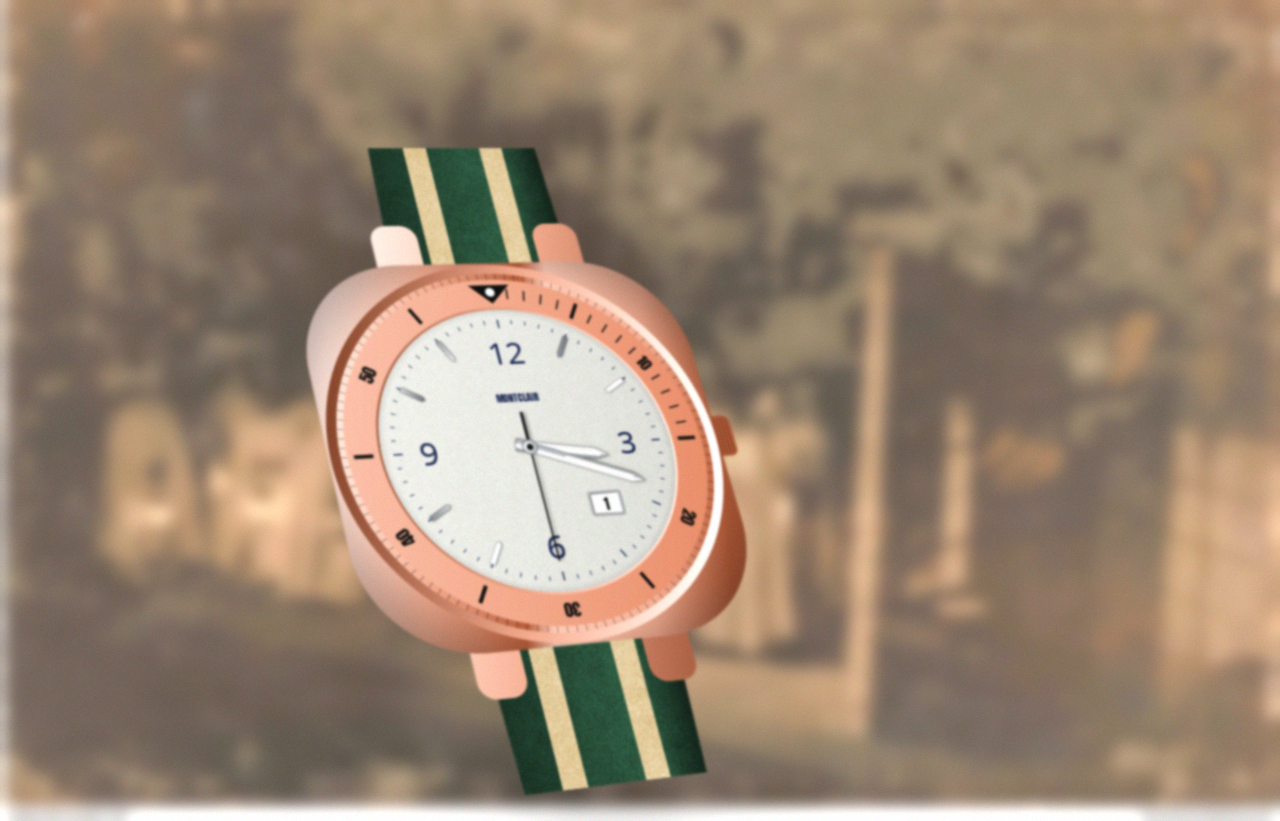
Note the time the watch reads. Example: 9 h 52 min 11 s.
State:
3 h 18 min 30 s
